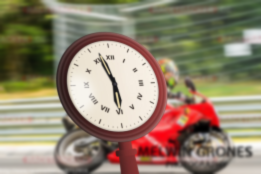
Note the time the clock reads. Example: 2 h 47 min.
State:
5 h 57 min
